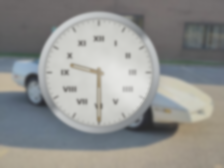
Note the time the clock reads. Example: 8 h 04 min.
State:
9 h 30 min
